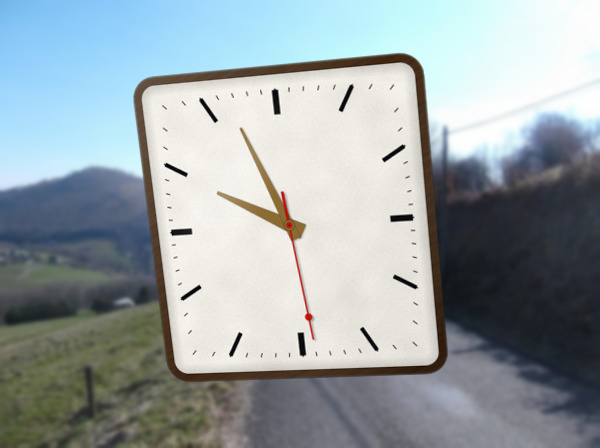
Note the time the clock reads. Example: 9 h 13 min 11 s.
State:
9 h 56 min 29 s
